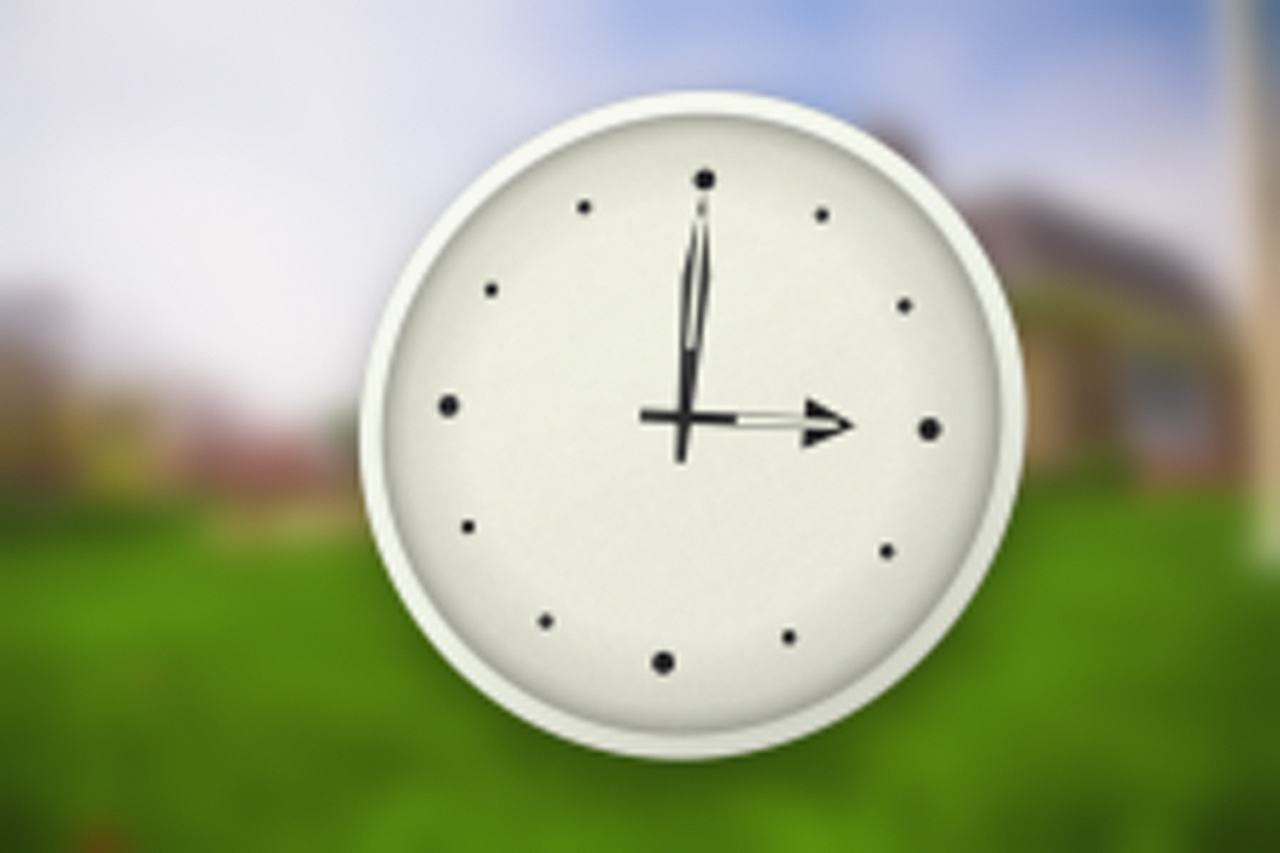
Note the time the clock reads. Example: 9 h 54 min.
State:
3 h 00 min
